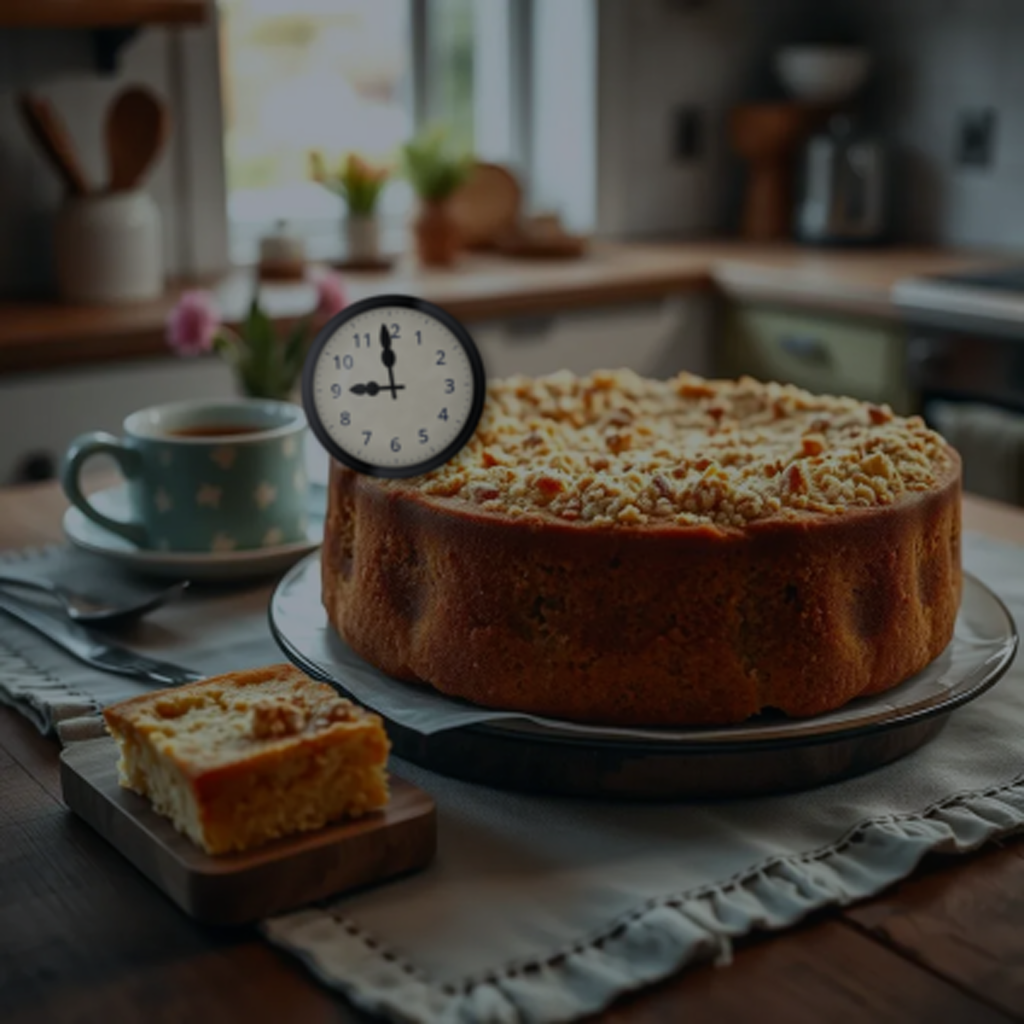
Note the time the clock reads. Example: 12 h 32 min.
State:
8 h 59 min
